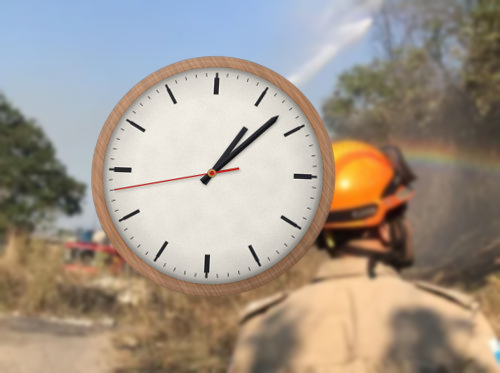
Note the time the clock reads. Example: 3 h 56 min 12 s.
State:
1 h 07 min 43 s
